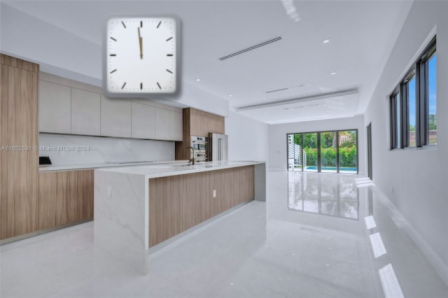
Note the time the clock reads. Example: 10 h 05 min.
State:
11 h 59 min
